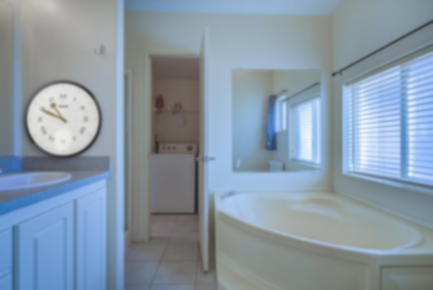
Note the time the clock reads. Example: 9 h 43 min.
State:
10 h 49 min
